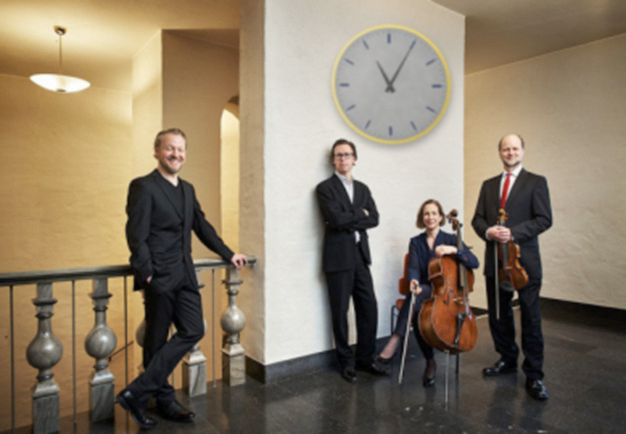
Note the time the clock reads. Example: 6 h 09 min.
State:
11 h 05 min
